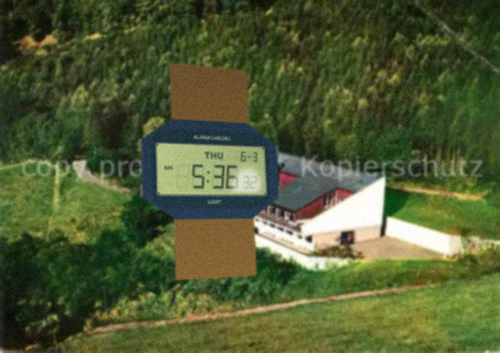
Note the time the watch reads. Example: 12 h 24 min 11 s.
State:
5 h 36 min 32 s
